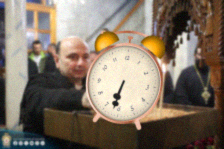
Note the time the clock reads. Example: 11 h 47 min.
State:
6 h 32 min
